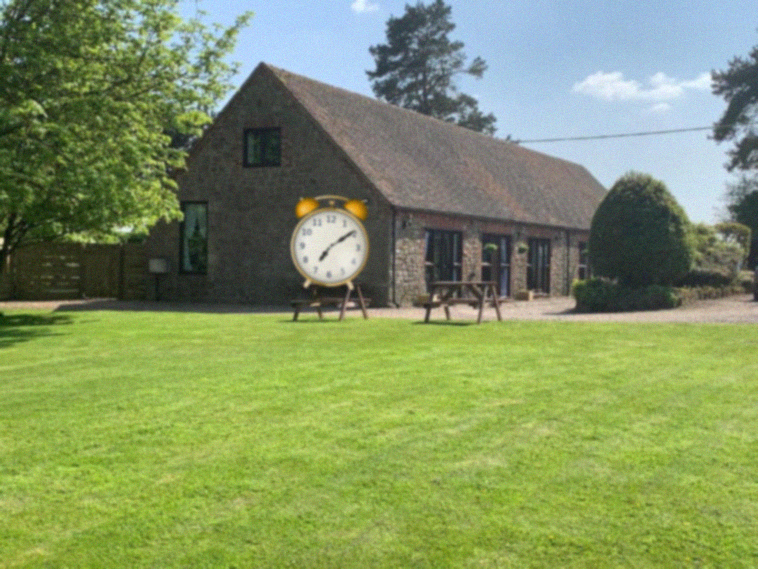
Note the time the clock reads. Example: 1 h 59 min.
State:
7 h 09 min
